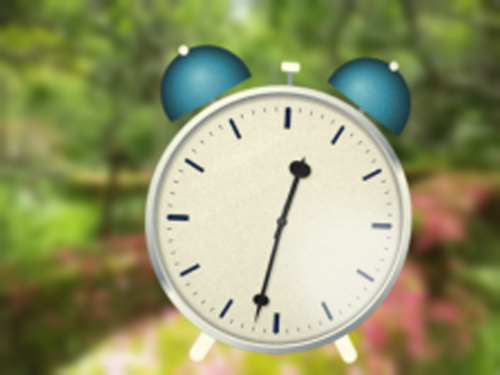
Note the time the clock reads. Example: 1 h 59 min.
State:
12 h 32 min
